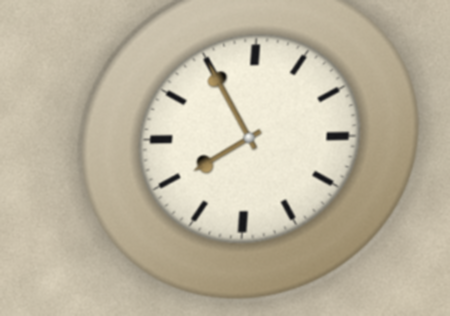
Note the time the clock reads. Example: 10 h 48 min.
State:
7 h 55 min
